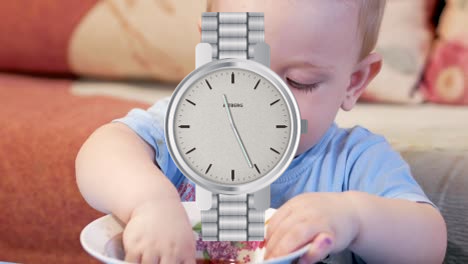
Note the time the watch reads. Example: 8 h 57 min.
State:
11 h 26 min
